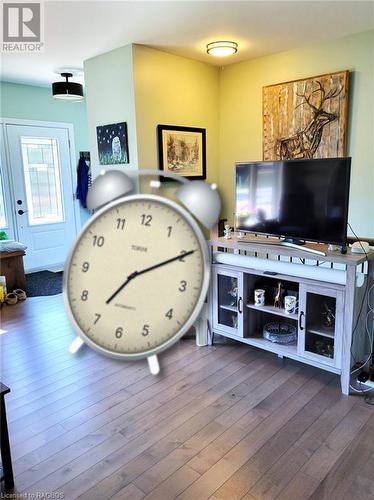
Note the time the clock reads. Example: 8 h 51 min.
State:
7 h 10 min
